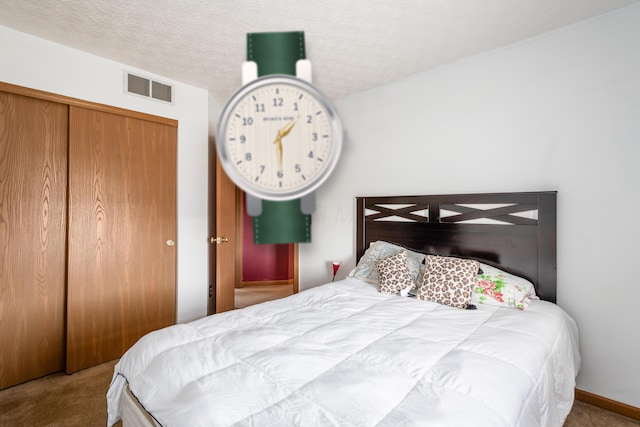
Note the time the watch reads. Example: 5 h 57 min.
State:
1 h 30 min
